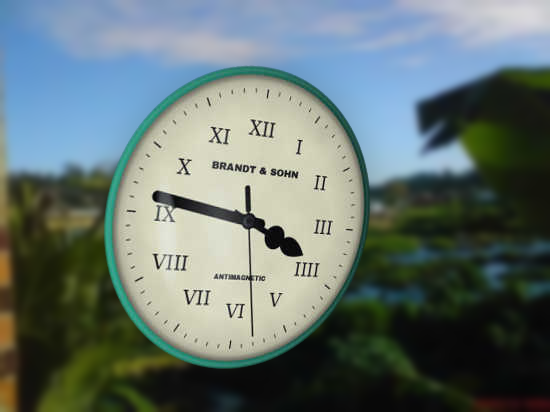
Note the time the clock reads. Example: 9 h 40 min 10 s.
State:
3 h 46 min 28 s
